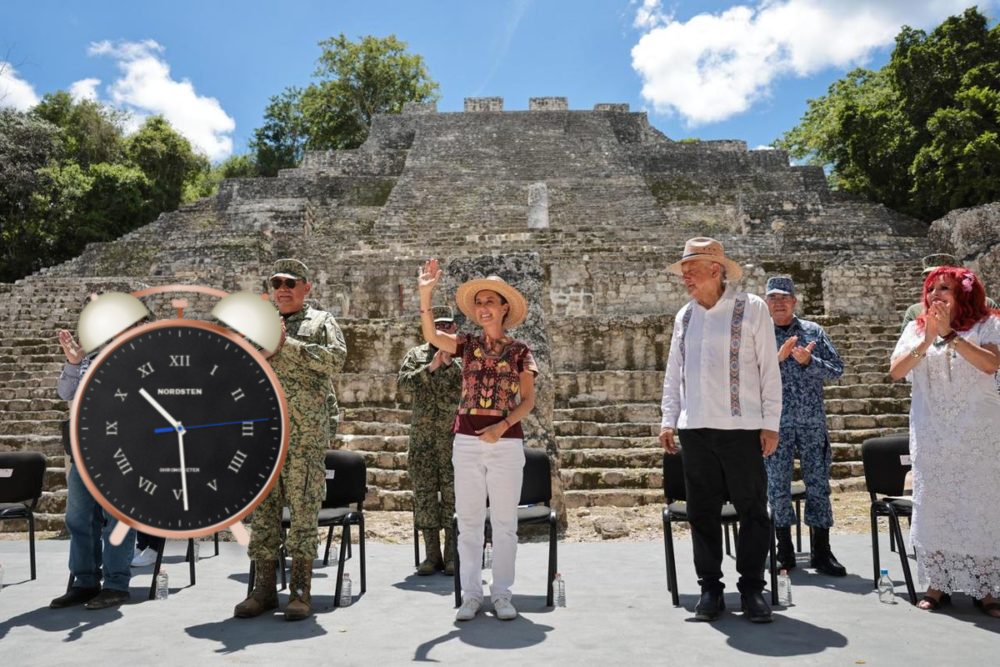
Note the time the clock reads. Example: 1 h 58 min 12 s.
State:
10 h 29 min 14 s
